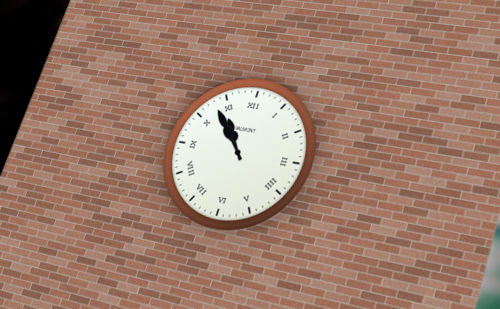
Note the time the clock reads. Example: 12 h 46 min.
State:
10 h 53 min
